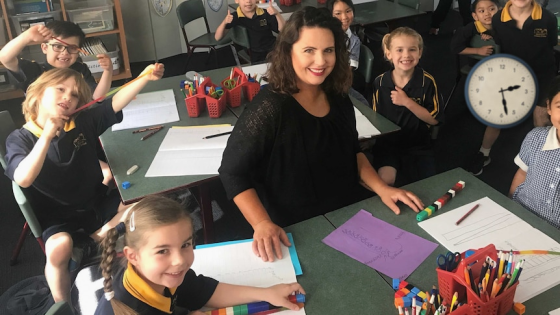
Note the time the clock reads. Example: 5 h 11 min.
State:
2 h 28 min
